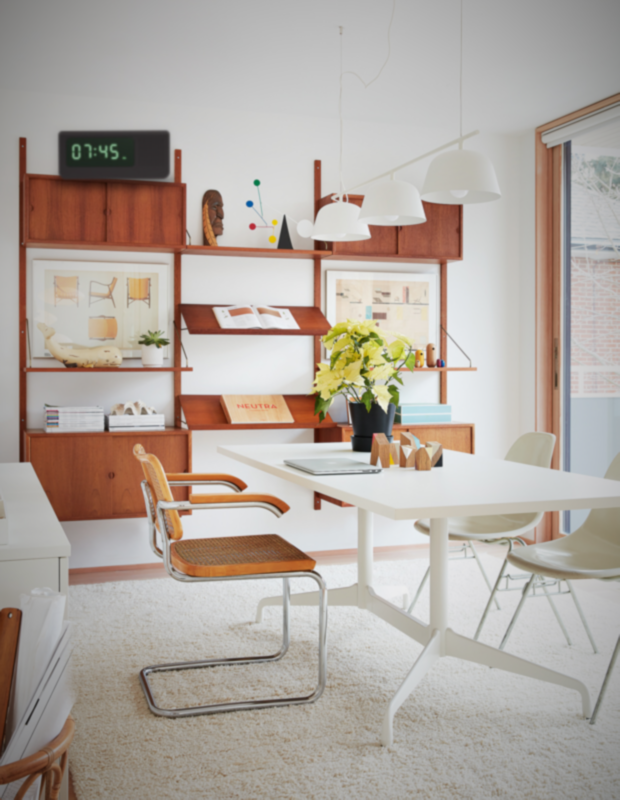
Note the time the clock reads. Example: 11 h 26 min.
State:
7 h 45 min
